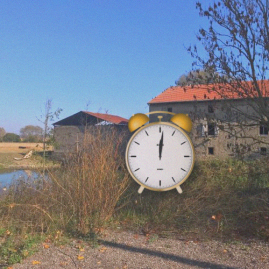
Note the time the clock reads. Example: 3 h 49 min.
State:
12 h 01 min
